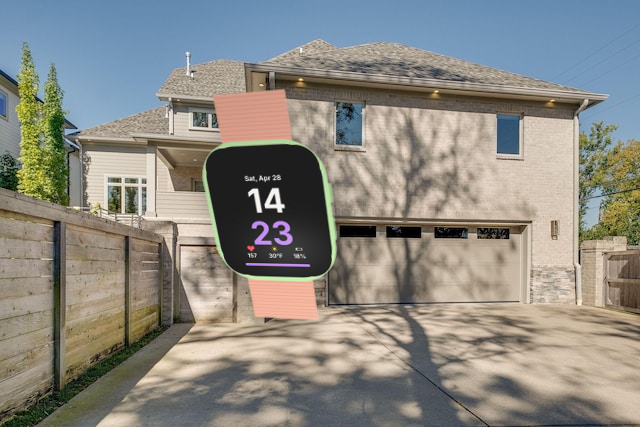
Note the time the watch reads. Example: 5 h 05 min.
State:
14 h 23 min
